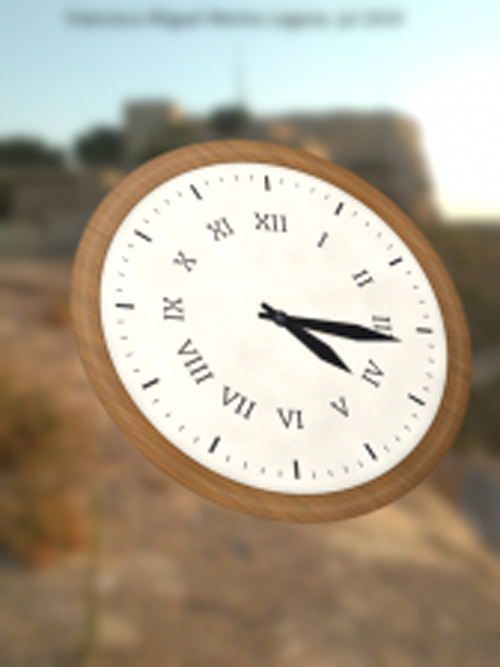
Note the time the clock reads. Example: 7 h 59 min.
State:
4 h 16 min
